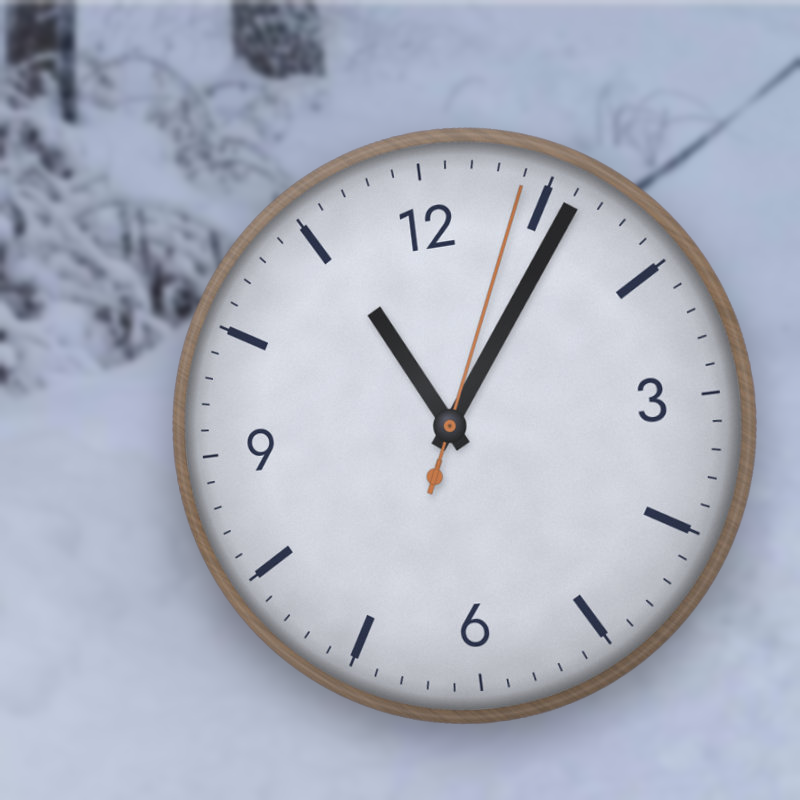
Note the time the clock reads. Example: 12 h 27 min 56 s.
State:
11 h 06 min 04 s
